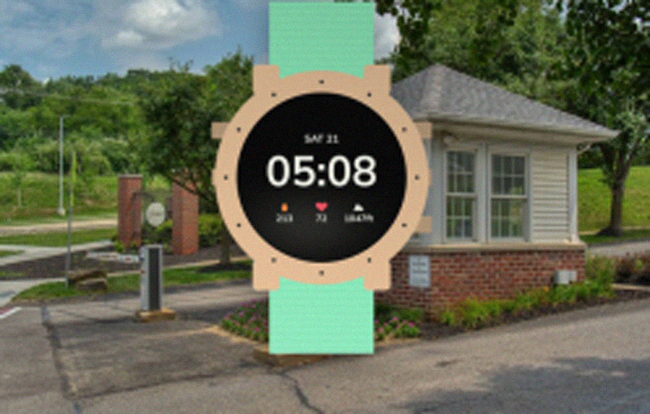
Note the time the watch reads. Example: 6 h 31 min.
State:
5 h 08 min
